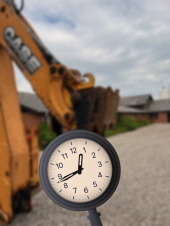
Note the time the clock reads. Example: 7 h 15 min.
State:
12 h 43 min
